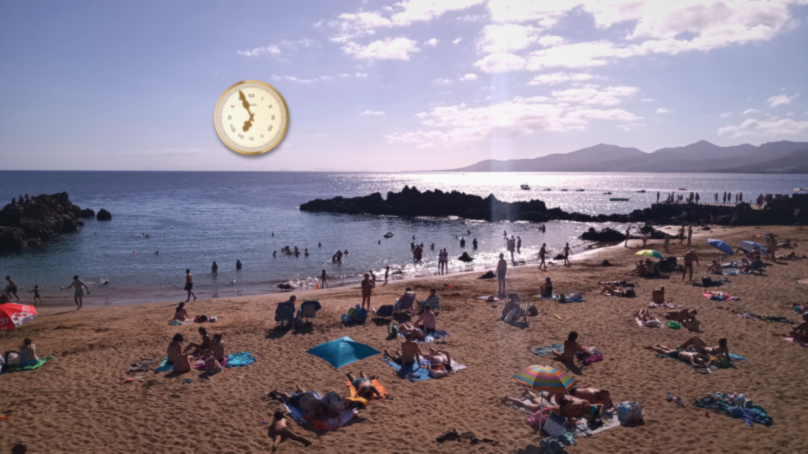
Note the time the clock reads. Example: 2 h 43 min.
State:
6 h 56 min
